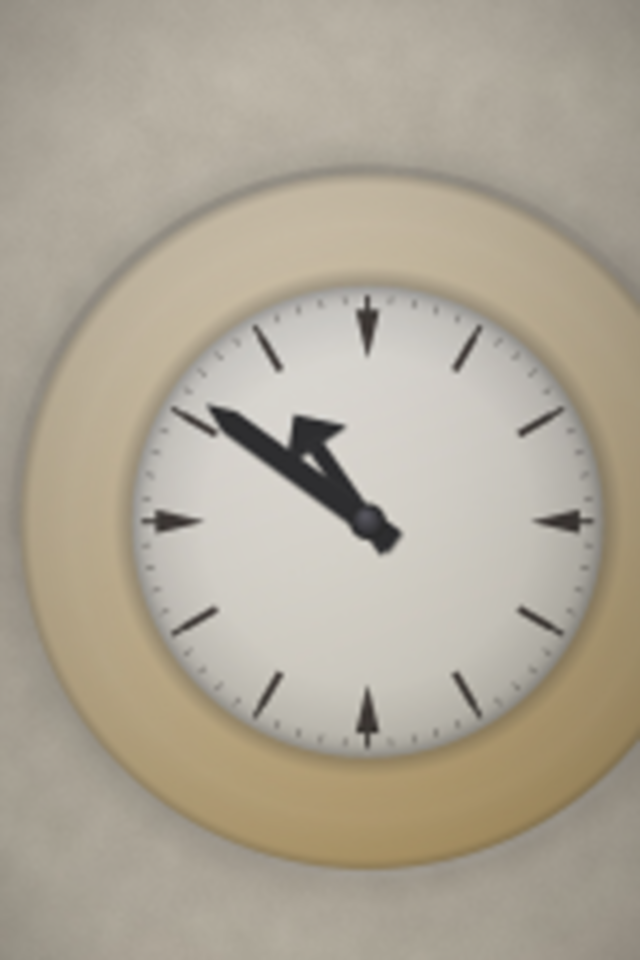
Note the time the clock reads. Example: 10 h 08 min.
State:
10 h 51 min
